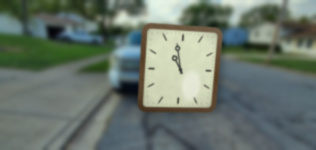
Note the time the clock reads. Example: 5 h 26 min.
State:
10 h 58 min
